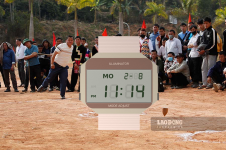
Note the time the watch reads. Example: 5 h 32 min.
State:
11 h 14 min
